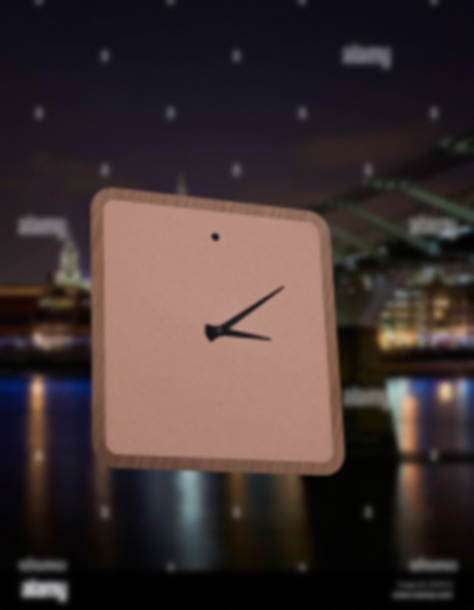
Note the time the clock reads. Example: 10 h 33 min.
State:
3 h 09 min
